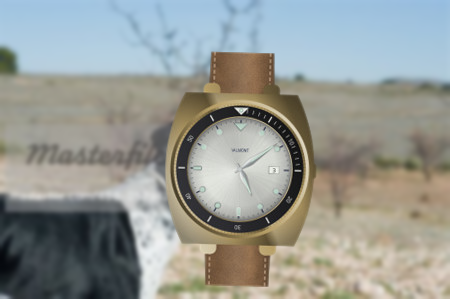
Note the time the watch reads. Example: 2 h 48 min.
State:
5 h 09 min
